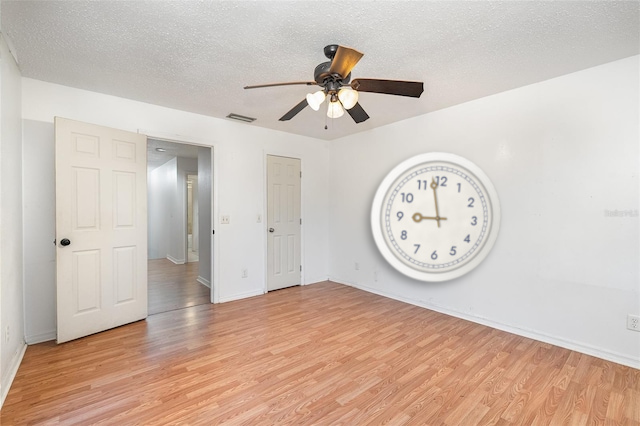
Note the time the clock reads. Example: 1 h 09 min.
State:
8 h 58 min
